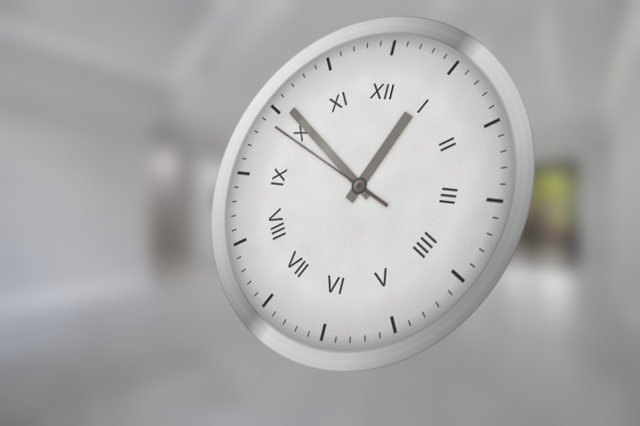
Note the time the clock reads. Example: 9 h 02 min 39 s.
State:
12 h 50 min 49 s
